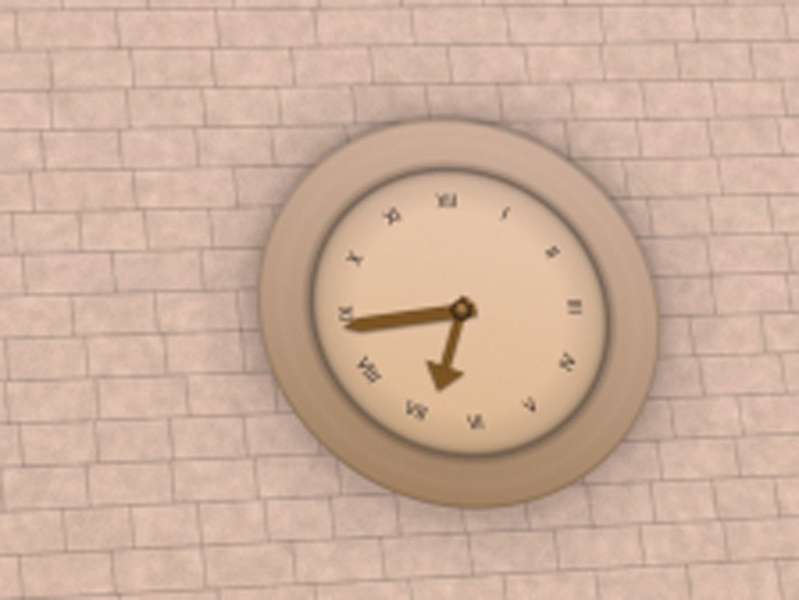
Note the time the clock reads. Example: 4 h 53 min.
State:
6 h 44 min
